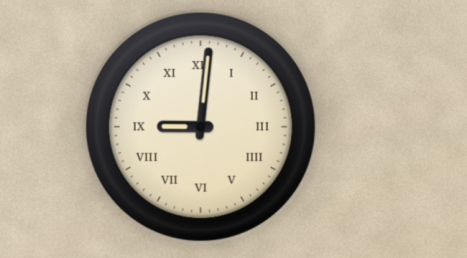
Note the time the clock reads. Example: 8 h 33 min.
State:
9 h 01 min
